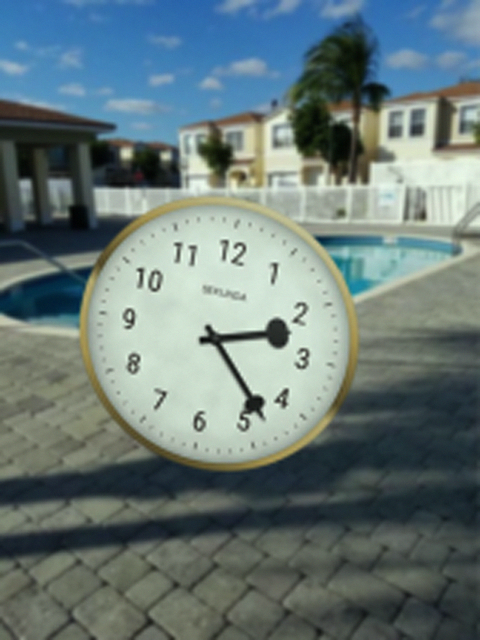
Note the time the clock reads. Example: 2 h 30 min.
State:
2 h 23 min
